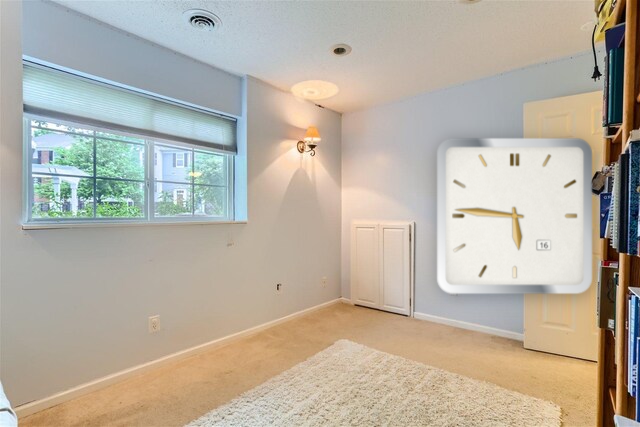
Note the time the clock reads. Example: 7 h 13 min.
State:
5 h 46 min
